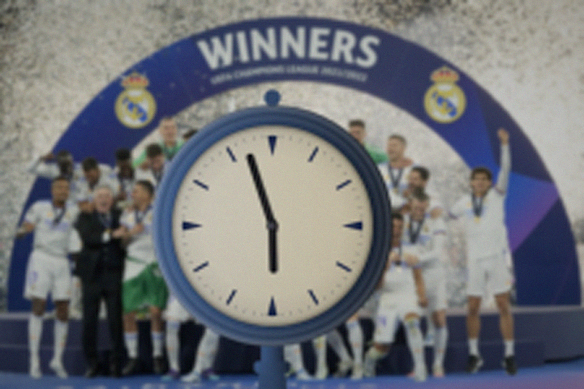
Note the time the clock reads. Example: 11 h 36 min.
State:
5 h 57 min
